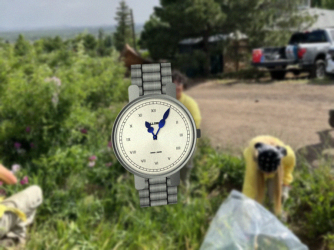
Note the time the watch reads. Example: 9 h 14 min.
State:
11 h 05 min
